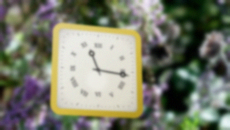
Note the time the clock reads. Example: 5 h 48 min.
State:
11 h 16 min
